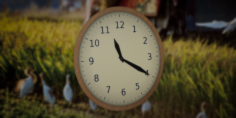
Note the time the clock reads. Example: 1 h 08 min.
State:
11 h 20 min
